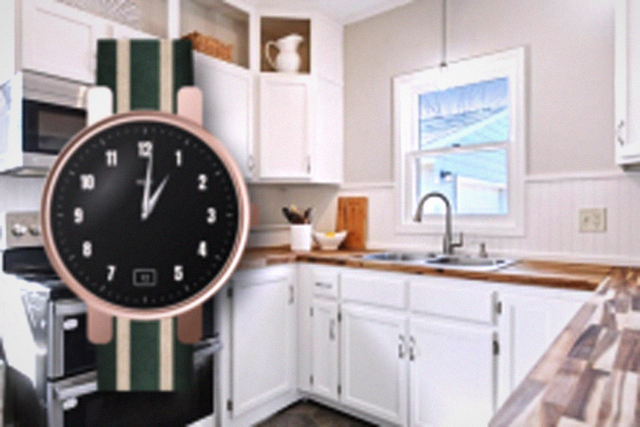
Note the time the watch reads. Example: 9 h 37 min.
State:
1 h 01 min
